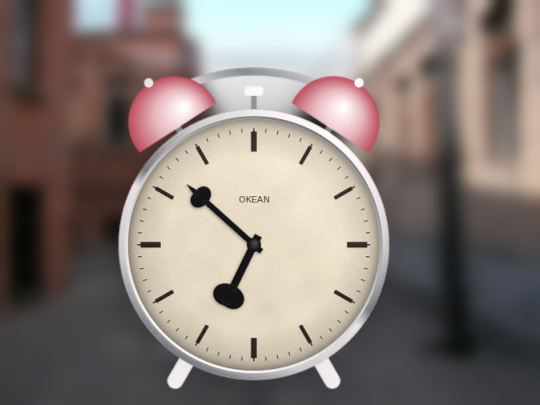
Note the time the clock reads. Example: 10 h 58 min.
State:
6 h 52 min
